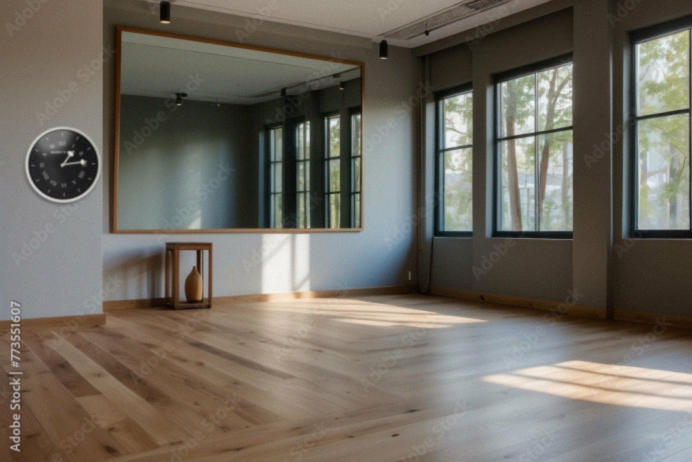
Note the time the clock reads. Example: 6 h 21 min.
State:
1 h 14 min
